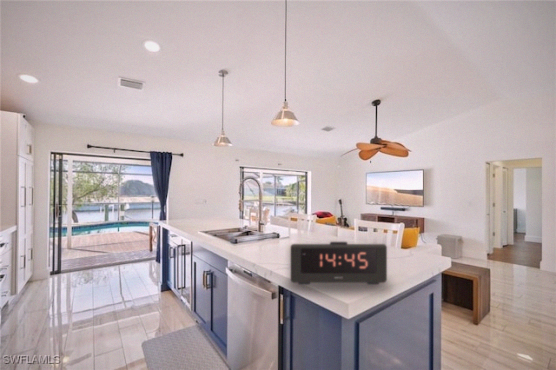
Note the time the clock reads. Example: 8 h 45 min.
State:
14 h 45 min
